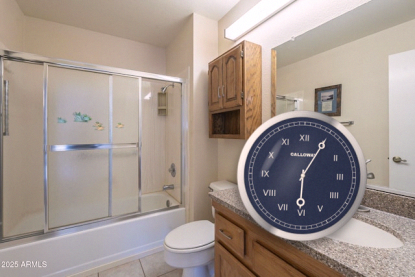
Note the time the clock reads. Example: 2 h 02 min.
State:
6 h 05 min
